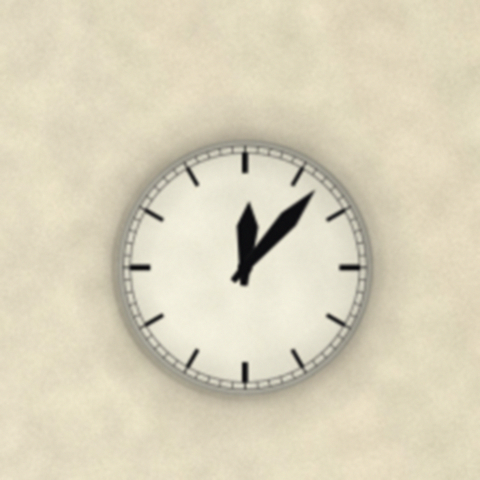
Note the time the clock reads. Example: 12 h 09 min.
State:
12 h 07 min
